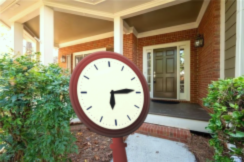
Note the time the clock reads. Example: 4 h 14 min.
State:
6 h 14 min
